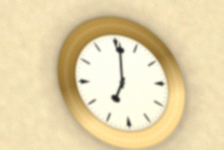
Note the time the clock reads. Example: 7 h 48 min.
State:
7 h 01 min
